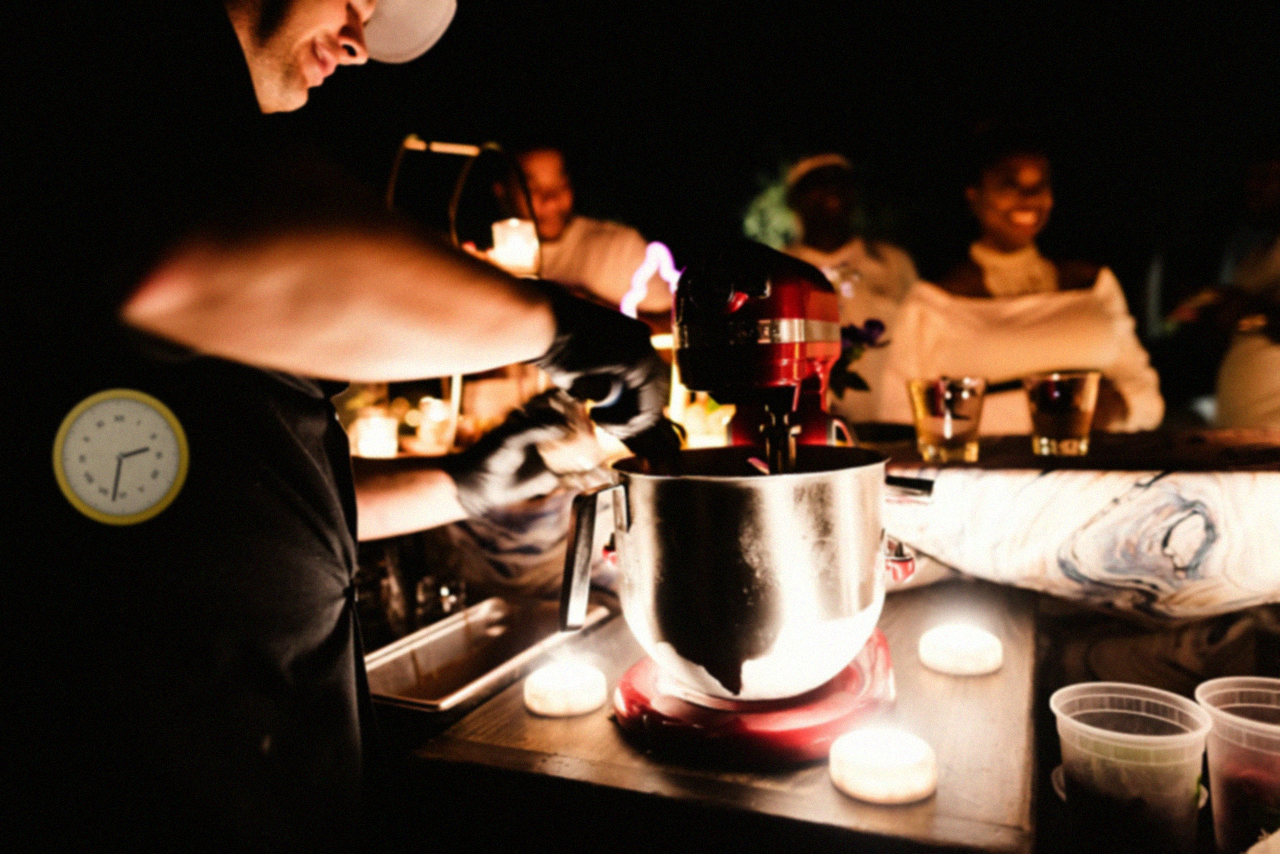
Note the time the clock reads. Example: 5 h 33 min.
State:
2 h 32 min
